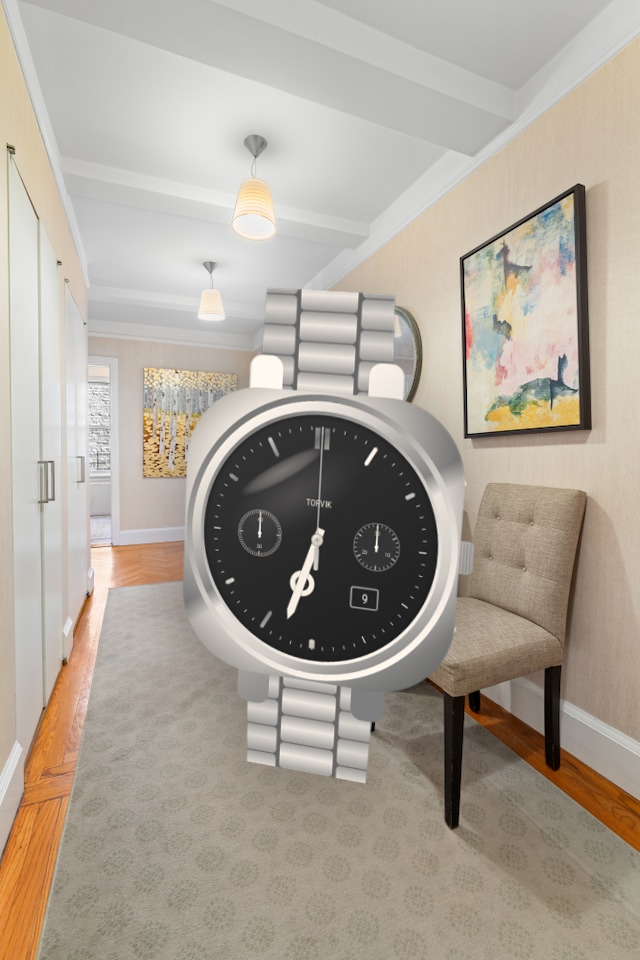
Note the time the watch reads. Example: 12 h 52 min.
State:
6 h 33 min
